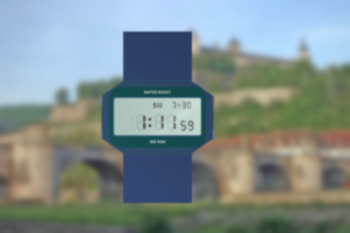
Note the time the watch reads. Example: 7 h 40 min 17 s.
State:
1 h 11 min 59 s
